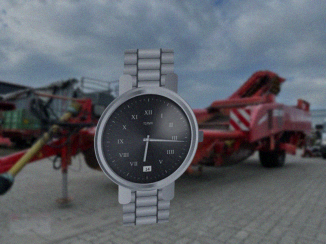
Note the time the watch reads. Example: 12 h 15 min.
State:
6 h 16 min
